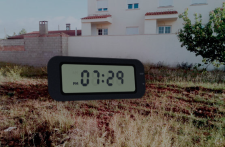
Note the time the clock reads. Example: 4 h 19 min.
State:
7 h 29 min
